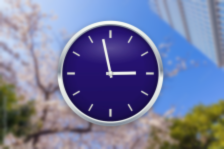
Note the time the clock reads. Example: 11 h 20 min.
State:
2 h 58 min
